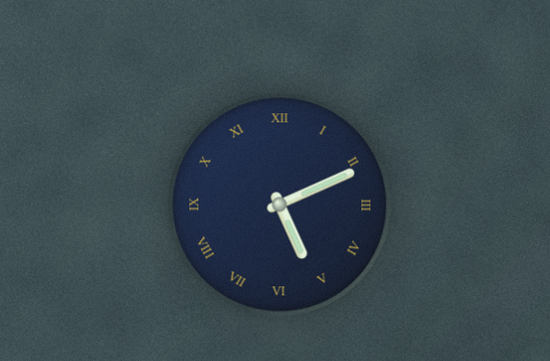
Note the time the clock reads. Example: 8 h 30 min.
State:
5 h 11 min
